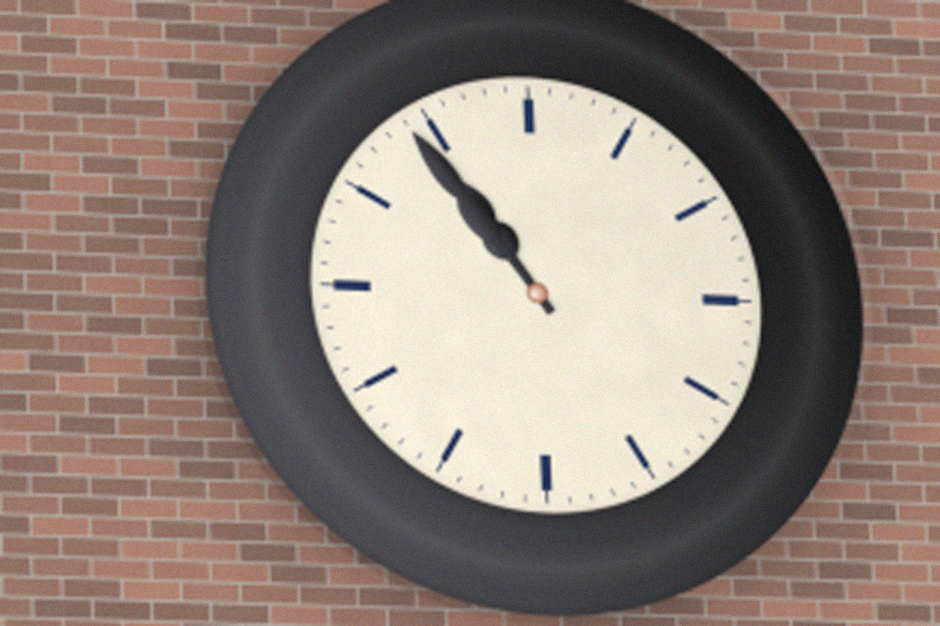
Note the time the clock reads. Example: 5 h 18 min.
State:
10 h 54 min
